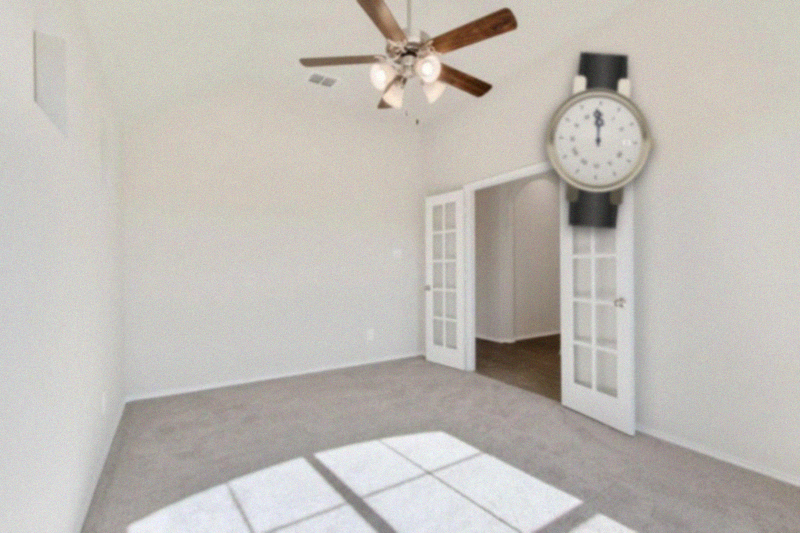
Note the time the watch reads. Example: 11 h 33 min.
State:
11 h 59 min
